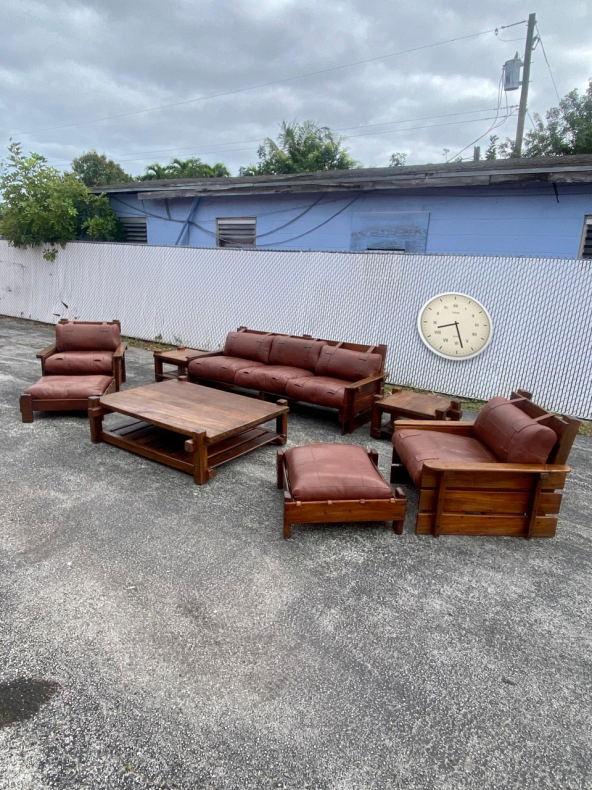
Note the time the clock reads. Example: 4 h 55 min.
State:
8 h 28 min
